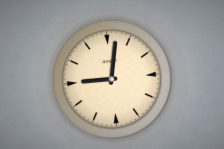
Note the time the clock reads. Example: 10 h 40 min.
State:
9 h 02 min
